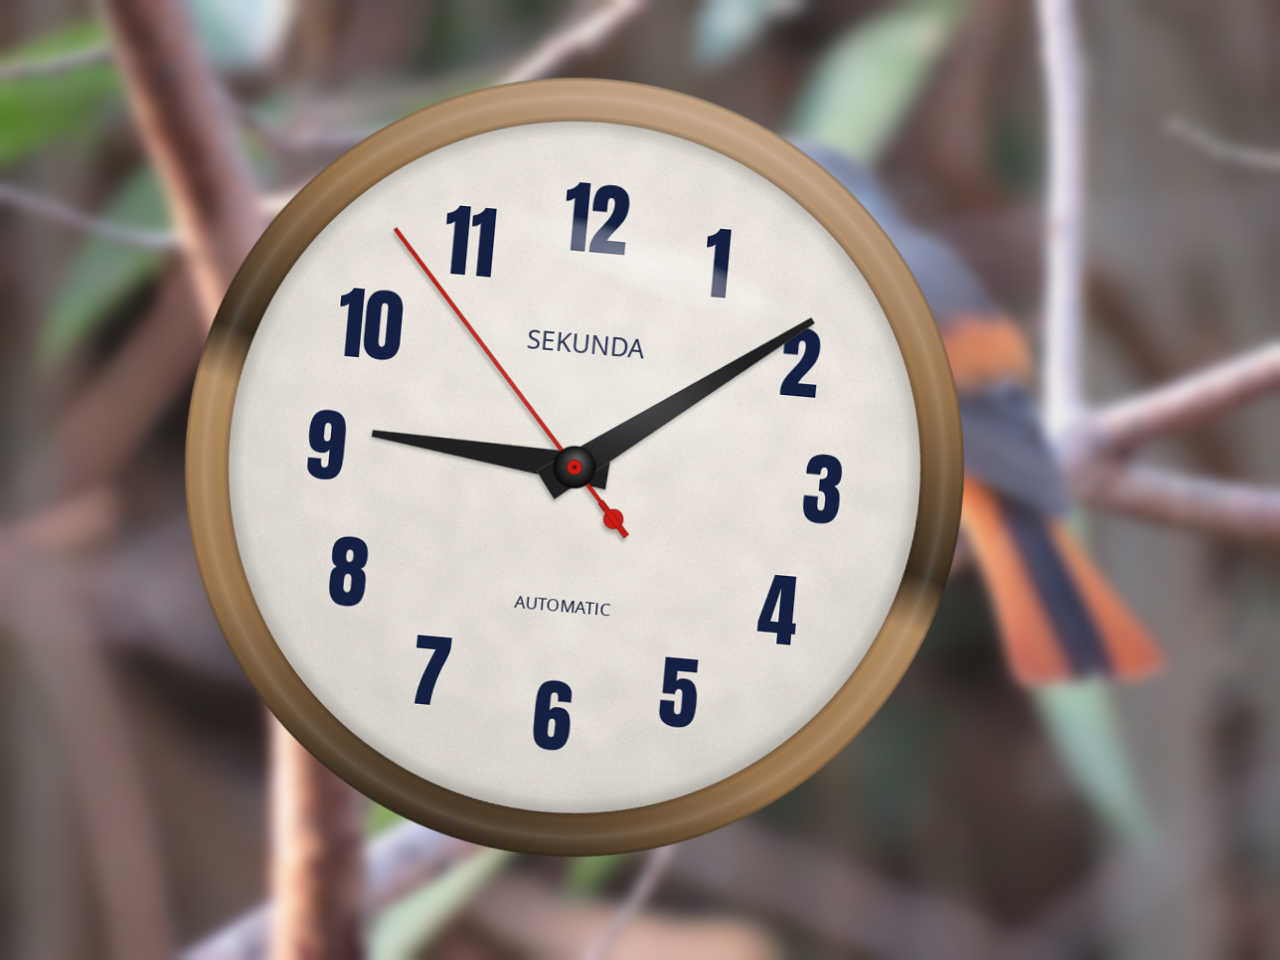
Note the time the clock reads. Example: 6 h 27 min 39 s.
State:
9 h 08 min 53 s
